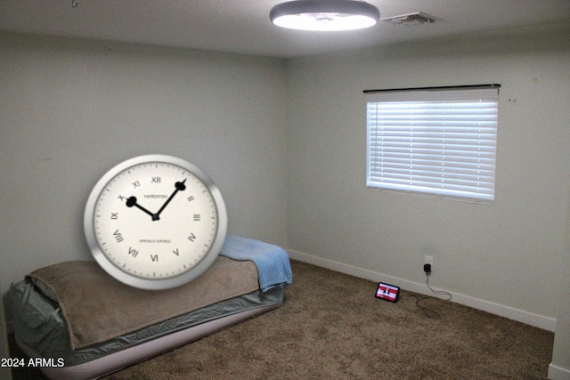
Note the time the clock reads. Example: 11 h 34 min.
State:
10 h 06 min
